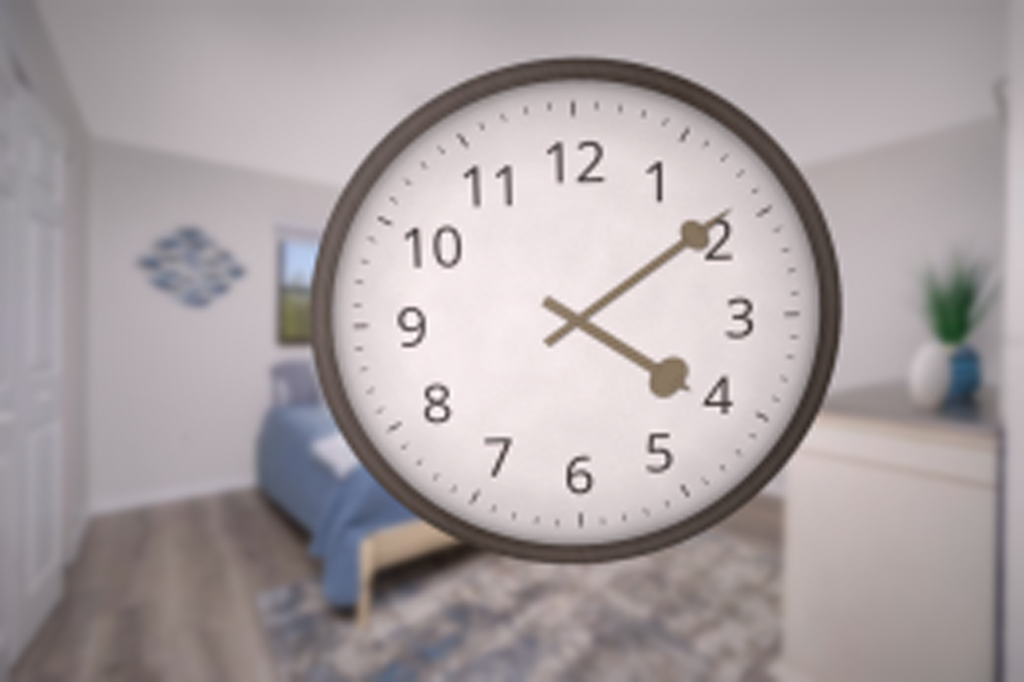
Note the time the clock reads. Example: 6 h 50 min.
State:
4 h 09 min
